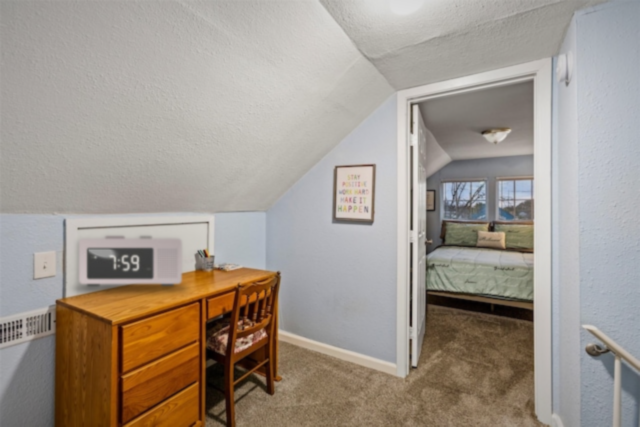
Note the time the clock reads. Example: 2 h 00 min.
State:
7 h 59 min
